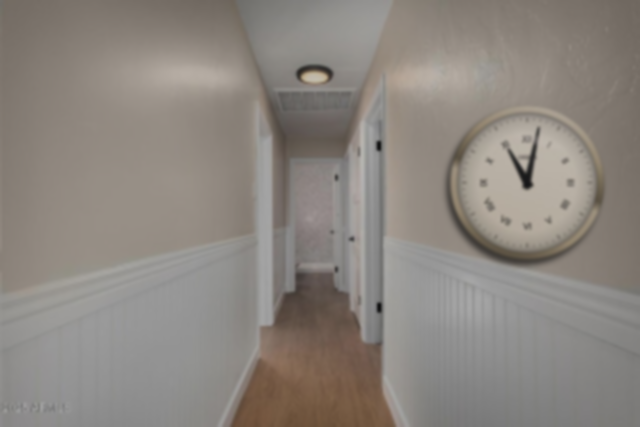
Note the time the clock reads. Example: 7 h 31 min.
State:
11 h 02 min
